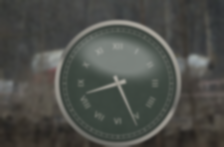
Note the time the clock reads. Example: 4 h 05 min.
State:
8 h 26 min
